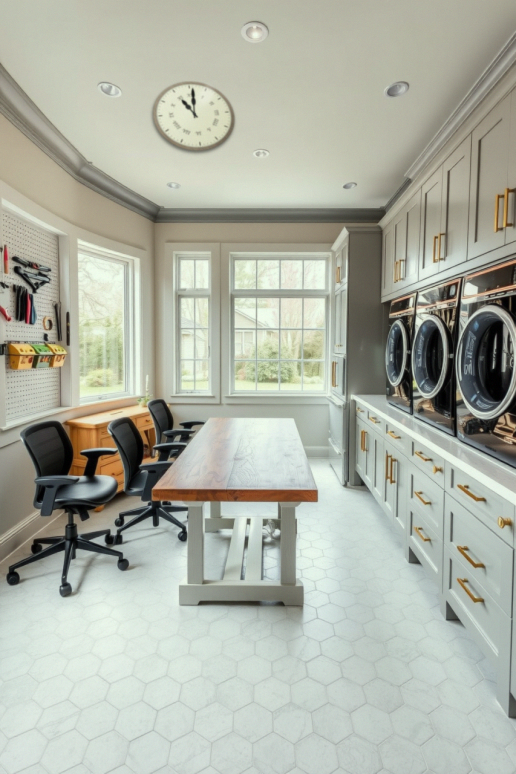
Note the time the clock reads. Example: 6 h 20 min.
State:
11 h 01 min
